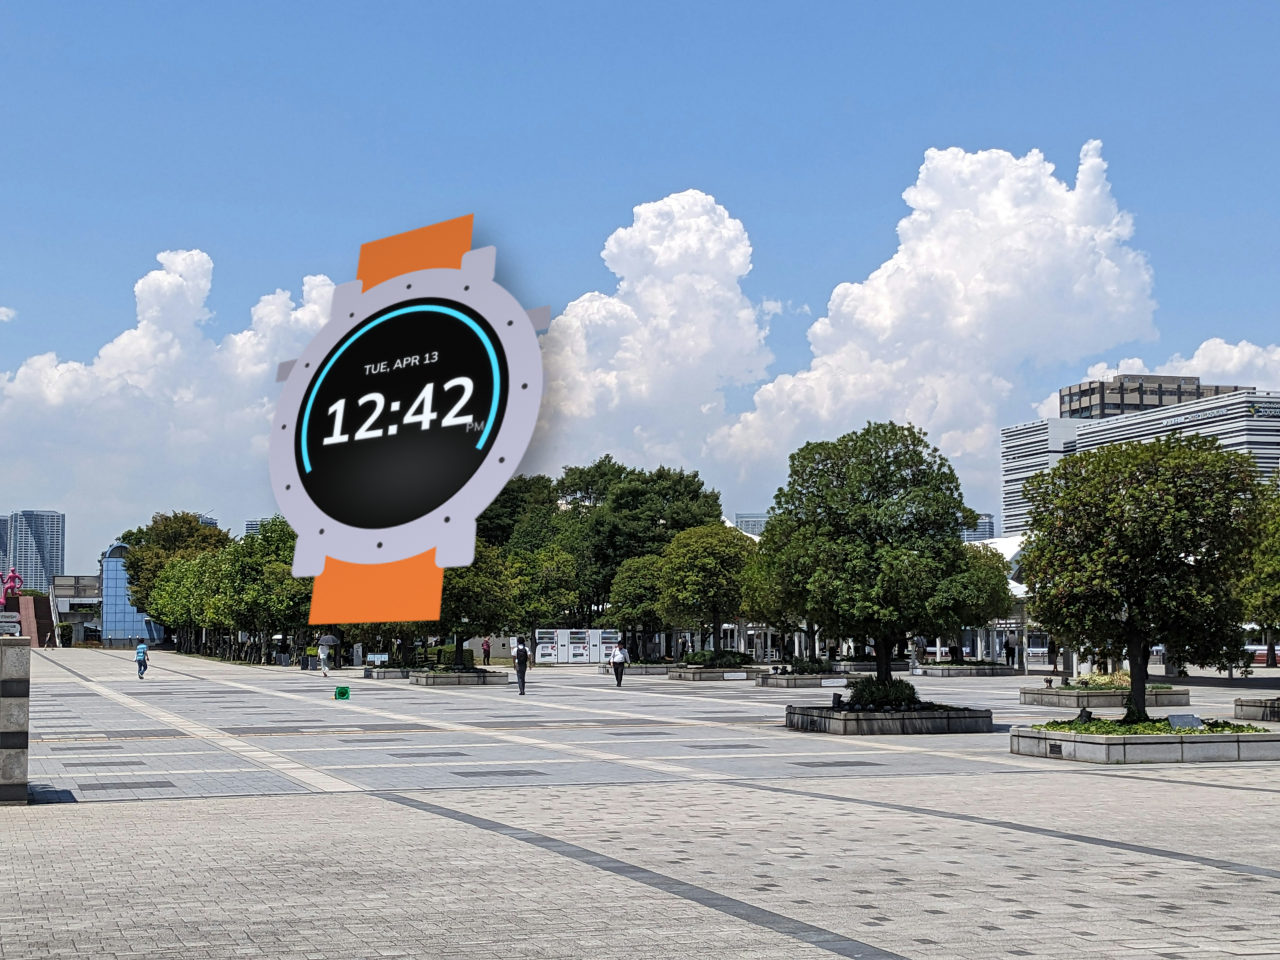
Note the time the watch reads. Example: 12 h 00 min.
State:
12 h 42 min
